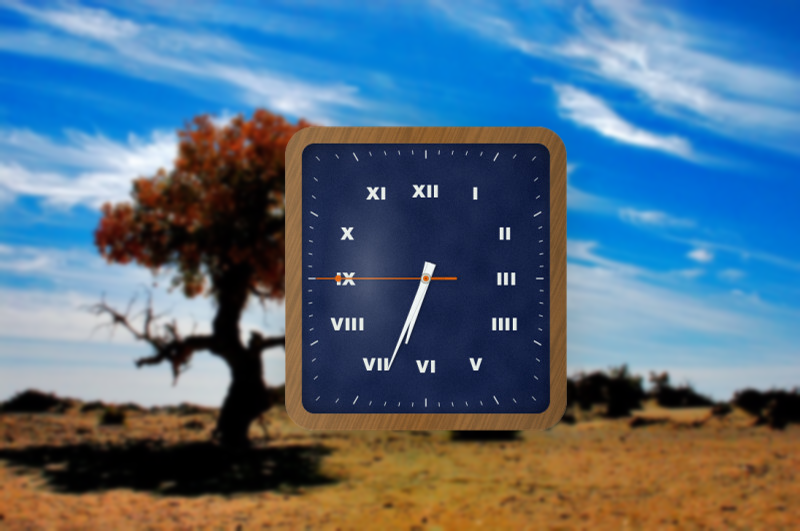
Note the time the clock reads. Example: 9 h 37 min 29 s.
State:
6 h 33 min 45 s
